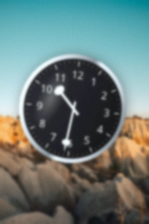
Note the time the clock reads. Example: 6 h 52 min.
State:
10 h 31 min
